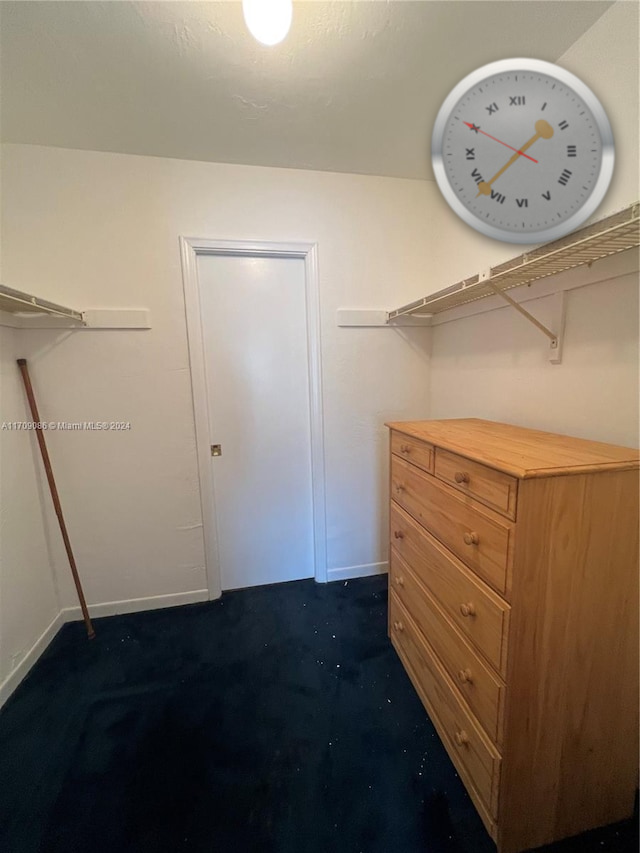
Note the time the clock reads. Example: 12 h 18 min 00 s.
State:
1 h 37 min 50 s
